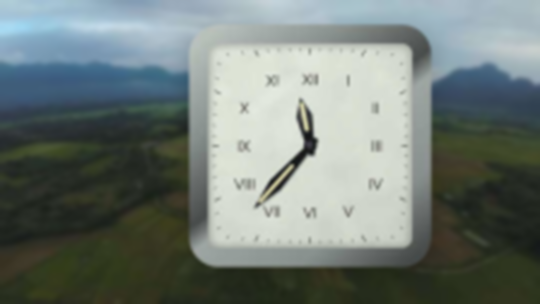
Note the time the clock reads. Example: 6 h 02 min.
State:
11 h 37 min
